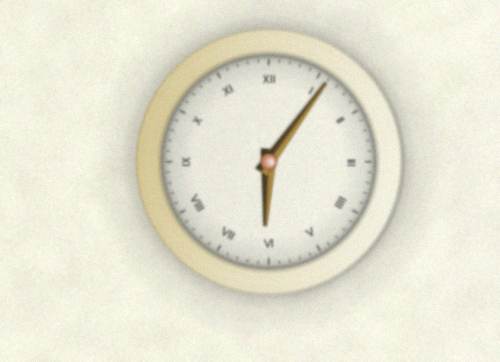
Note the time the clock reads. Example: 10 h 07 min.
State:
6 h 06 min
